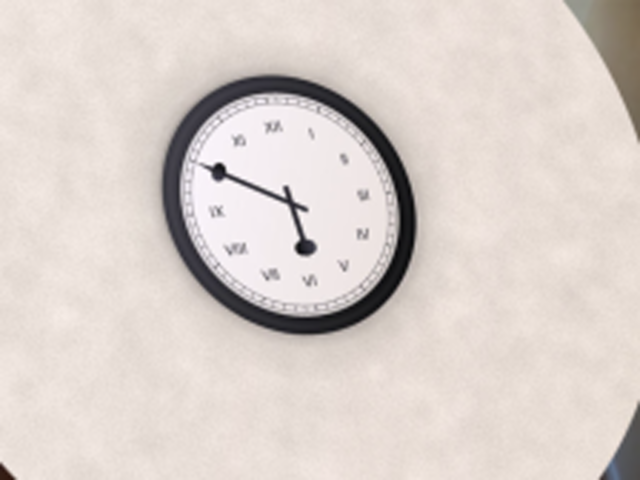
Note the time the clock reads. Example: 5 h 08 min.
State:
5 h 50 min
